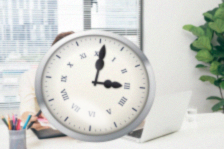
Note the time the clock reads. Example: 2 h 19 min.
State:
3 h 01 min
